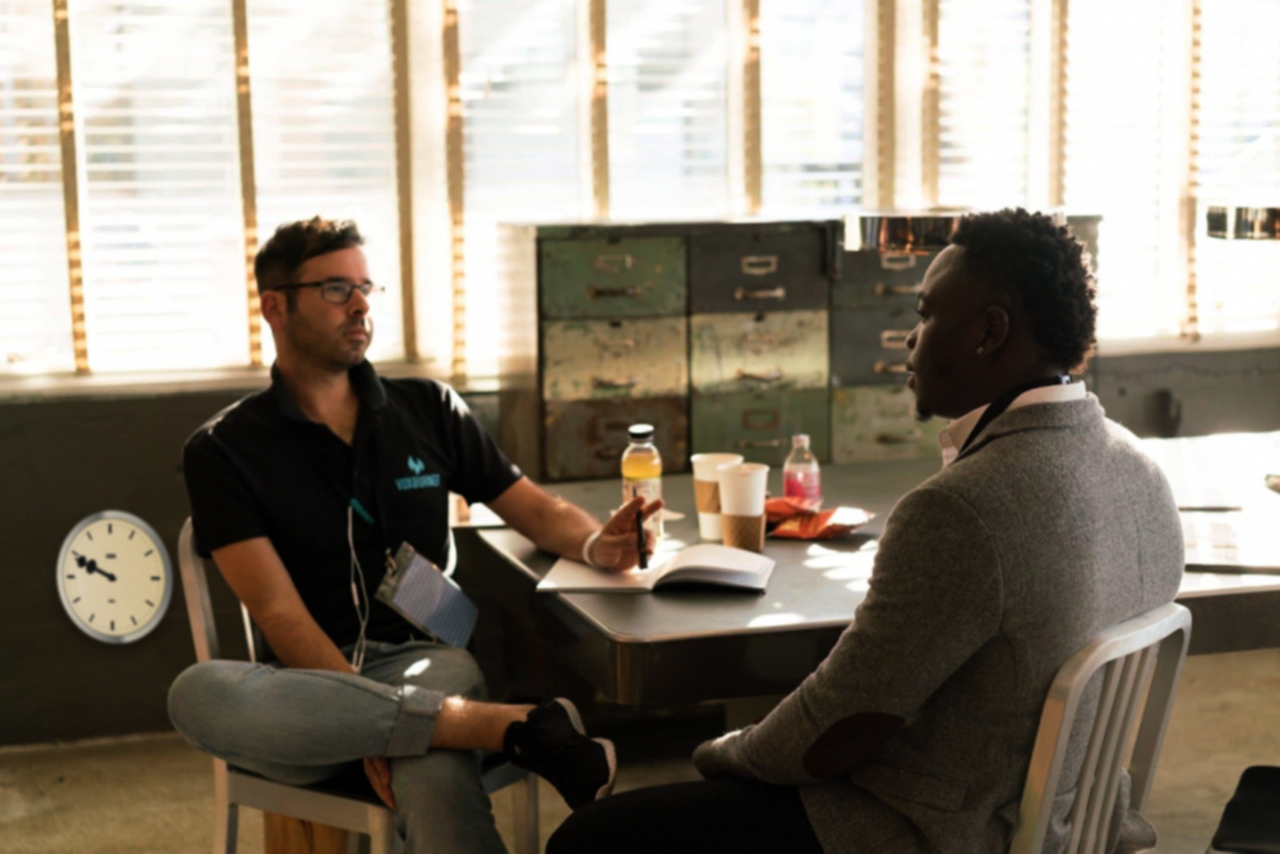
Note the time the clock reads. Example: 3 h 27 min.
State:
9 h 49 min
